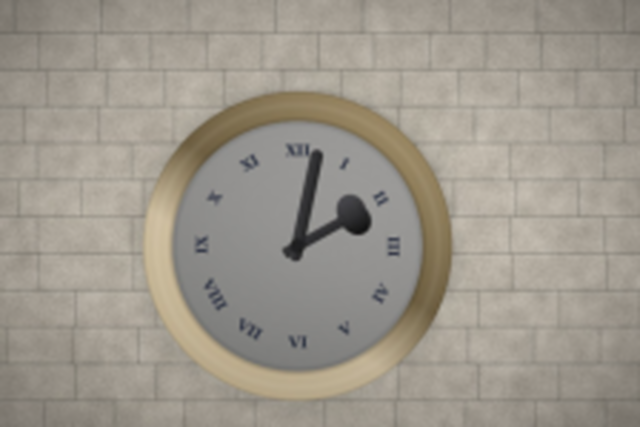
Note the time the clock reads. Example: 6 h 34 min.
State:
2 h 02 min
